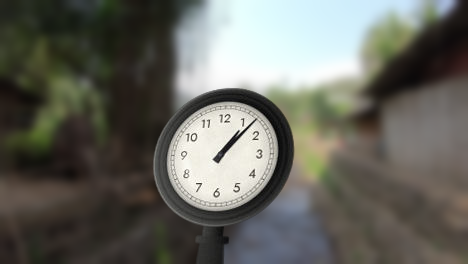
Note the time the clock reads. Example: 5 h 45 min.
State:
1 h 07 min
